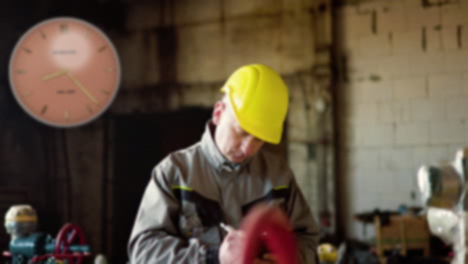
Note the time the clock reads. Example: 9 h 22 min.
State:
8 h 23 min
